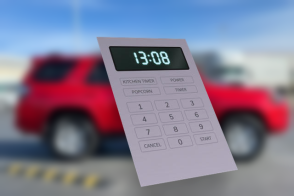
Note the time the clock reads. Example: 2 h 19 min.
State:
13 h 08 min
